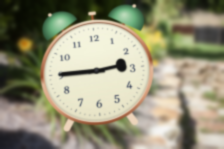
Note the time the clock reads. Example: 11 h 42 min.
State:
2 h 45 min
